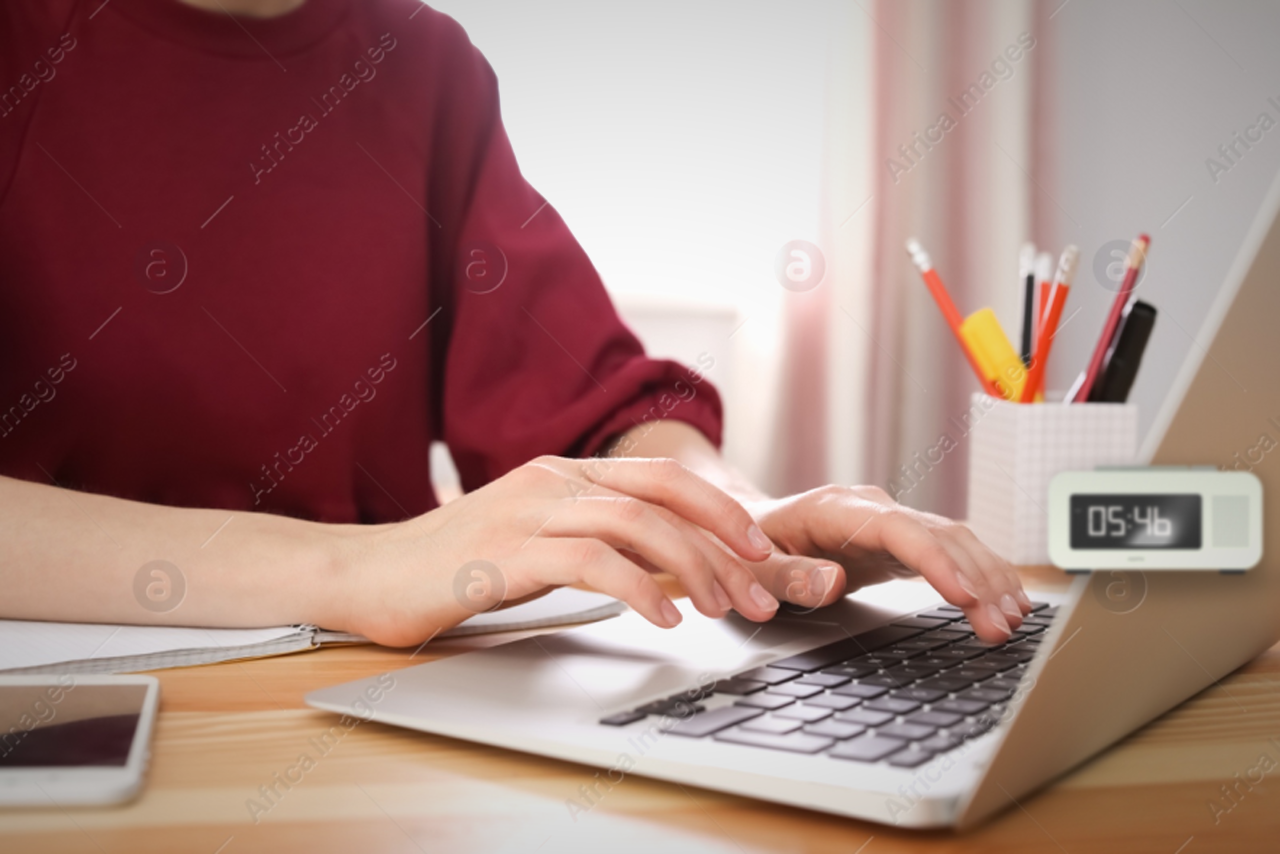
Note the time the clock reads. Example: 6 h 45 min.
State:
5 h 46 min
